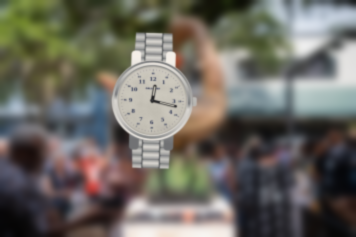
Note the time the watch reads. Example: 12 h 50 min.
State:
12 h 17 min
